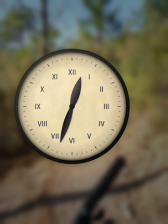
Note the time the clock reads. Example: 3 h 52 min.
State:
12 h 33 min
